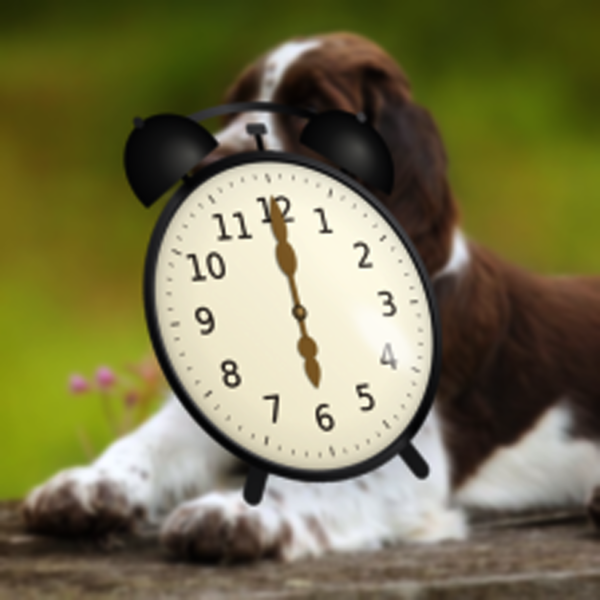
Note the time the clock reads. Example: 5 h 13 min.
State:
6 h 00 min
